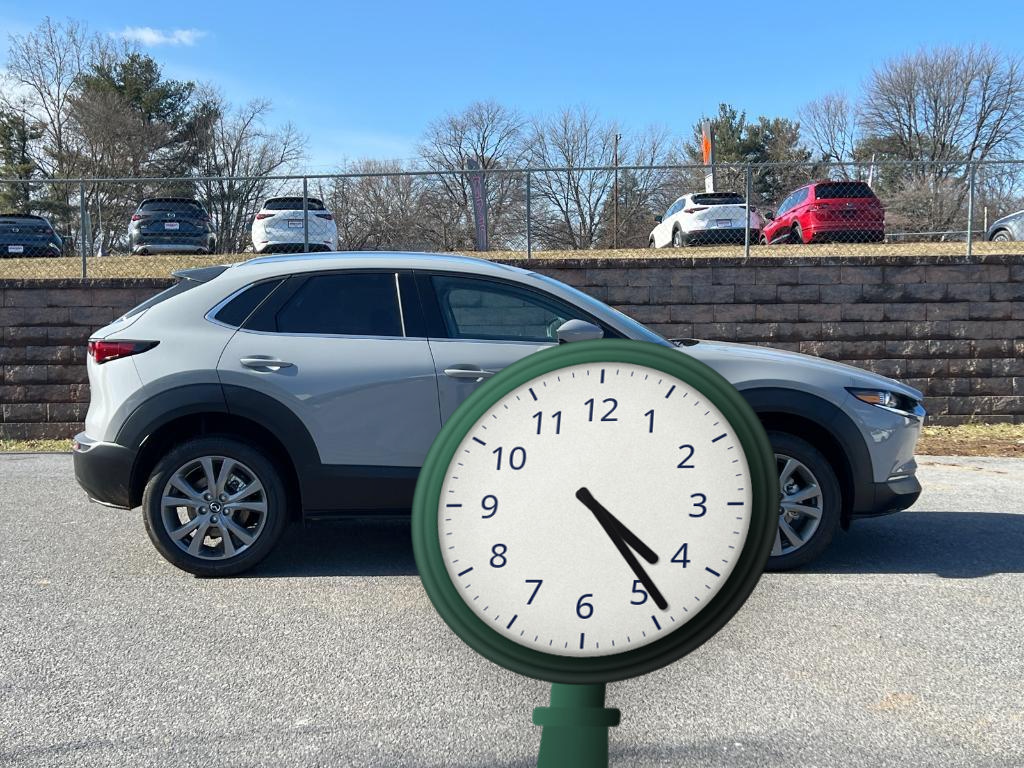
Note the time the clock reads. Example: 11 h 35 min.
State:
4 h 24 min
